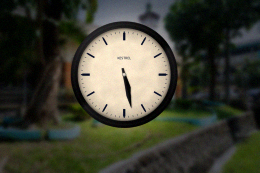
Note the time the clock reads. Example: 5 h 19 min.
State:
5 h 28 min
